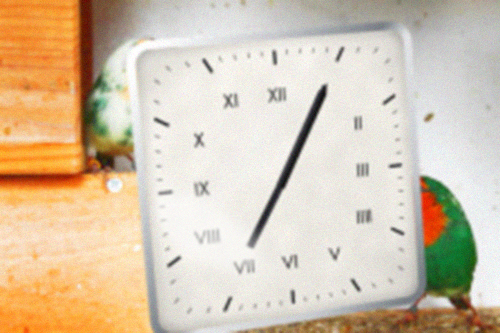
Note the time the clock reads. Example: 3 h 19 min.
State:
7 h 05 min
